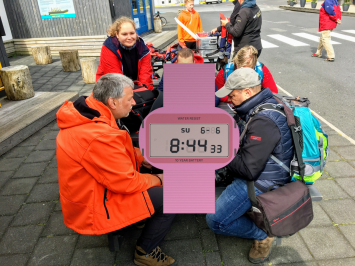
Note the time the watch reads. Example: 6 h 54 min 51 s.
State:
8 h 44 min 33 s
